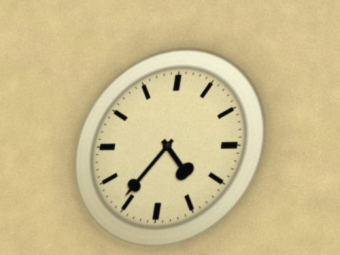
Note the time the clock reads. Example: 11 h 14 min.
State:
4 h 36 min
